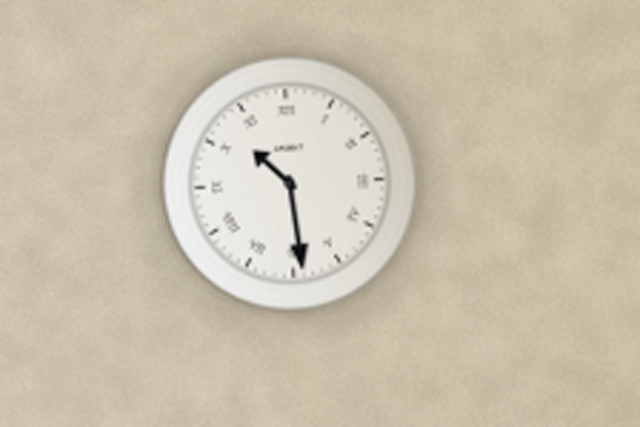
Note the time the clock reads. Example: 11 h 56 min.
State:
10 h 29 min
